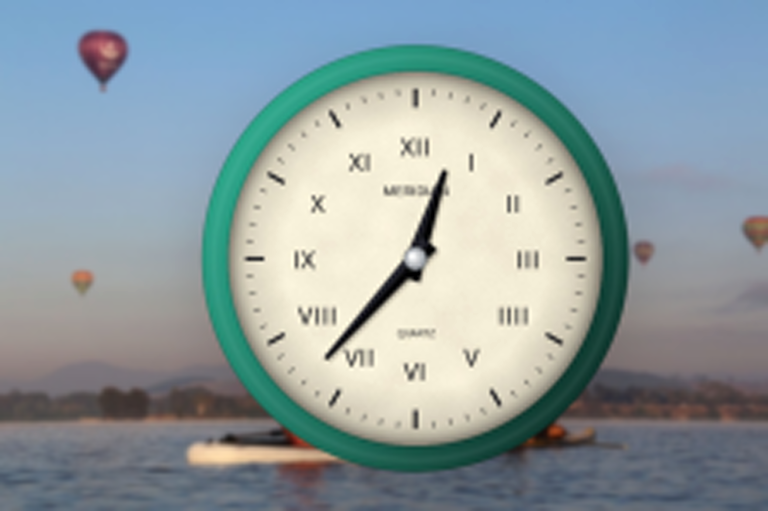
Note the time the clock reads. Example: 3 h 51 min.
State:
12 h 37 min
